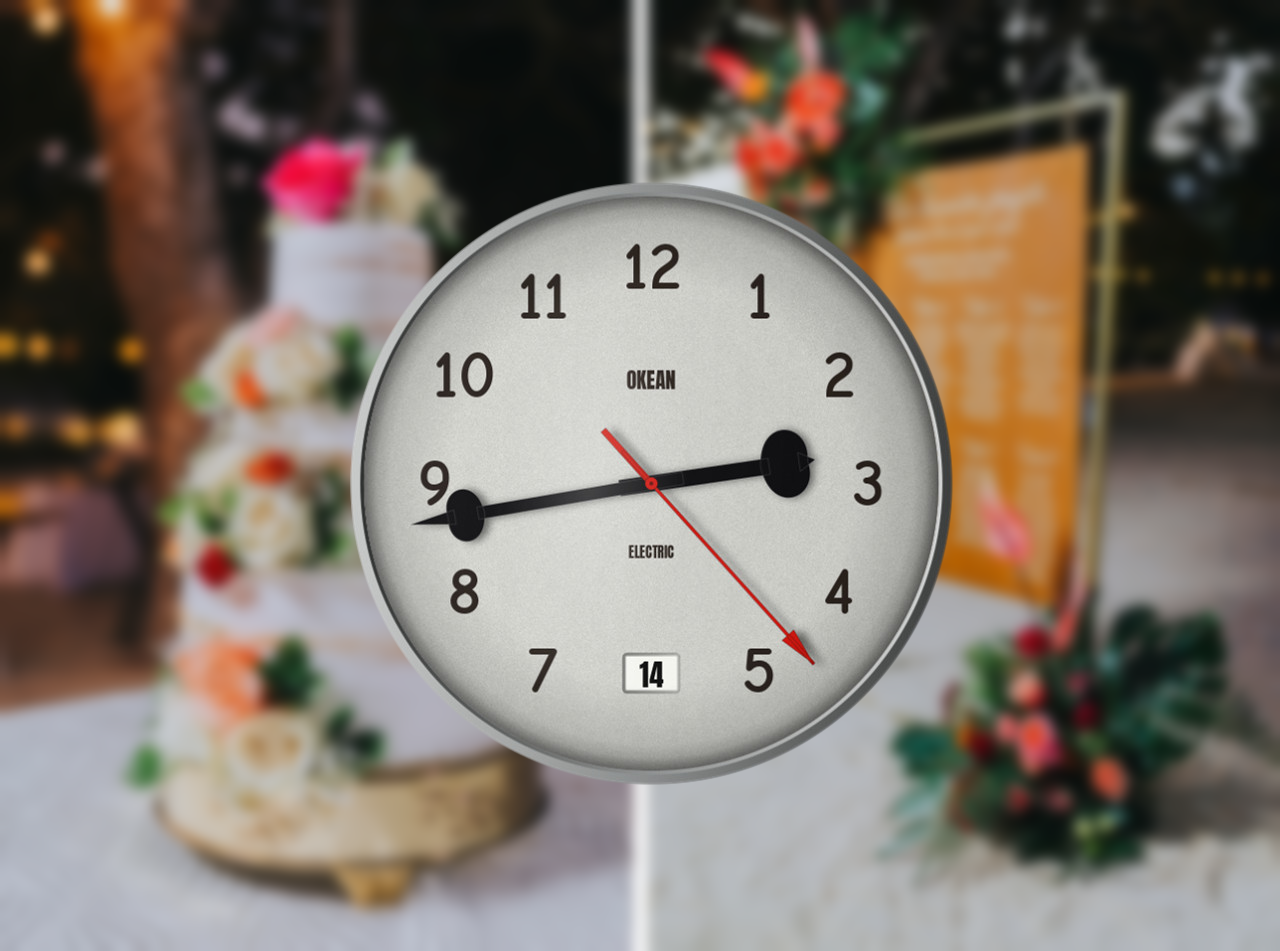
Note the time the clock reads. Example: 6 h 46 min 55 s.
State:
2 h 43 min 23 s
